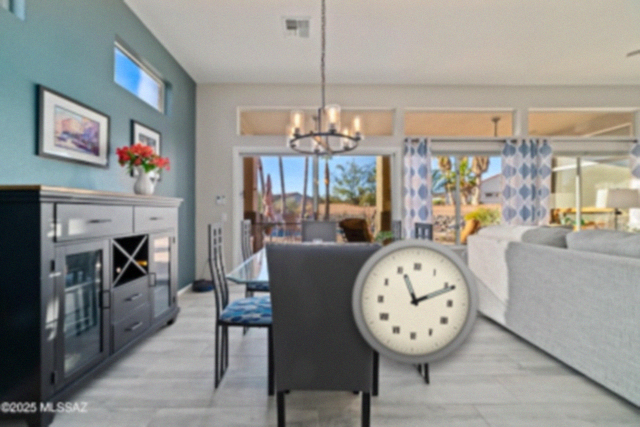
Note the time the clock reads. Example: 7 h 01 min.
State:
11 h 11 min
